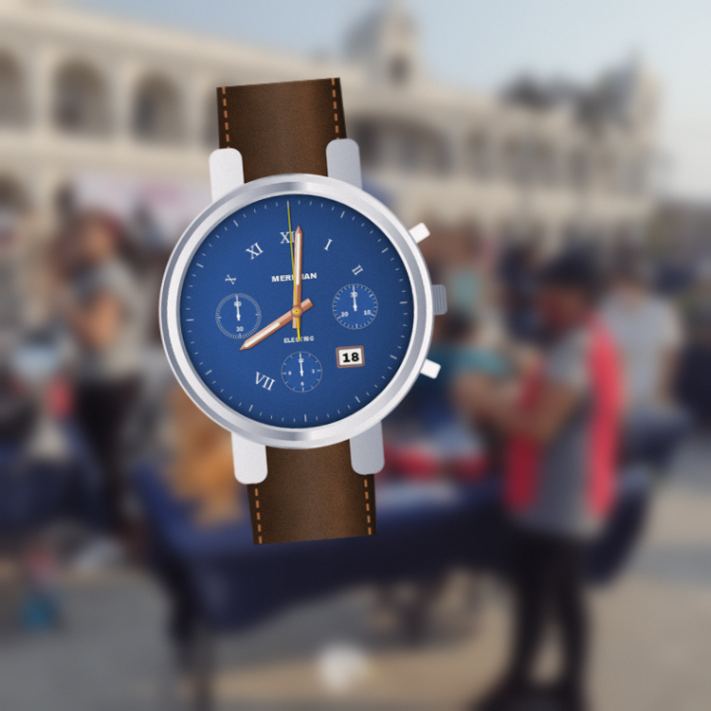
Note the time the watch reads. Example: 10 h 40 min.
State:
8 h 01 min
